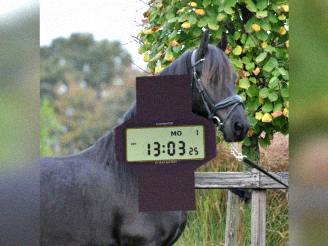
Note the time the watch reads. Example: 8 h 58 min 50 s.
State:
13 h 03 min 25 s
